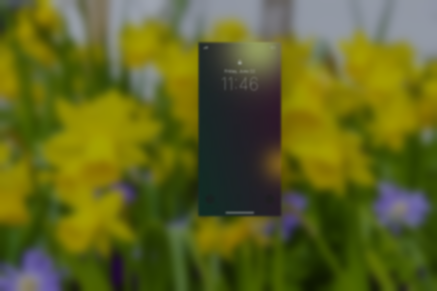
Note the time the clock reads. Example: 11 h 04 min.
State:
11 h 46 min
